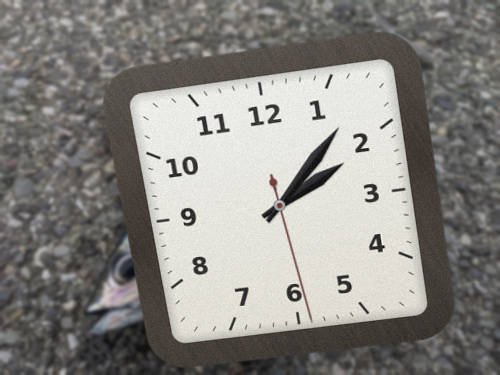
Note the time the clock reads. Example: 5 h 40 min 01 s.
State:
2 h 07 min 29 s
